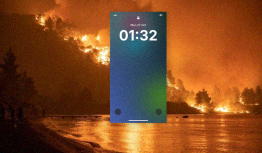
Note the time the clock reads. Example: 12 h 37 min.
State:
1 h 32 min
